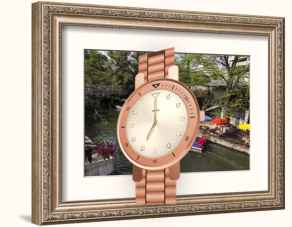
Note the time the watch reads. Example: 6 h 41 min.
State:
7 h 00 min
